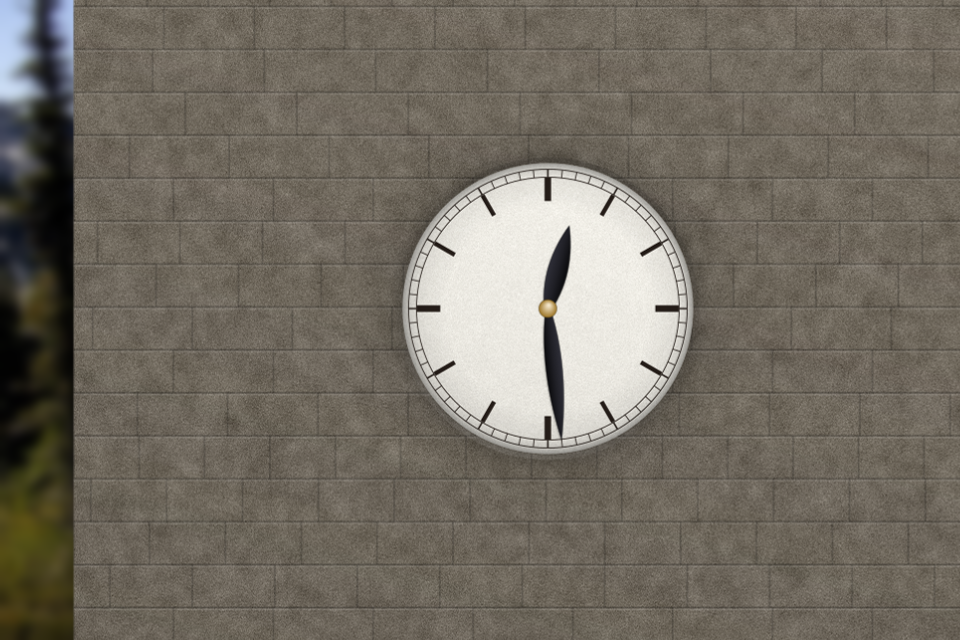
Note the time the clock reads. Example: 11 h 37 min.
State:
12 h 29 min
